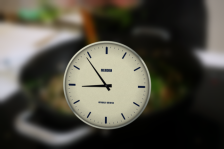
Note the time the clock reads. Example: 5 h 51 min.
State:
8 h 54 min
